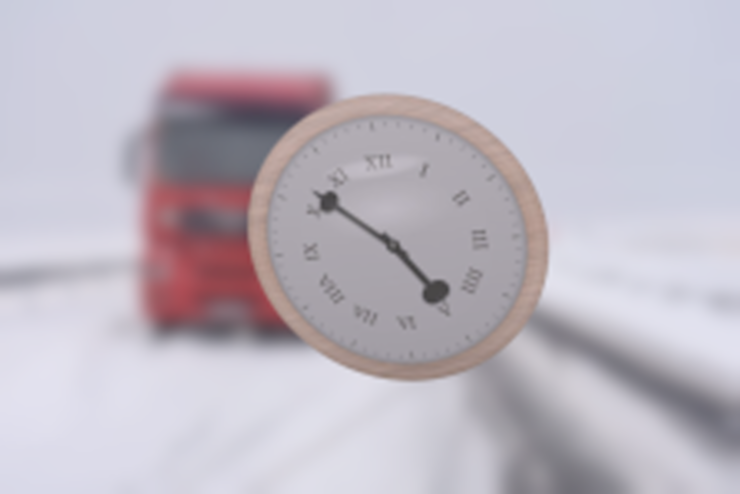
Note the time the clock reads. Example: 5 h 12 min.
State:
4 h 52 min
